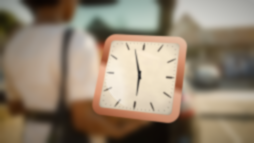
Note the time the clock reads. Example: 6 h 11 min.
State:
5 h 57 min
